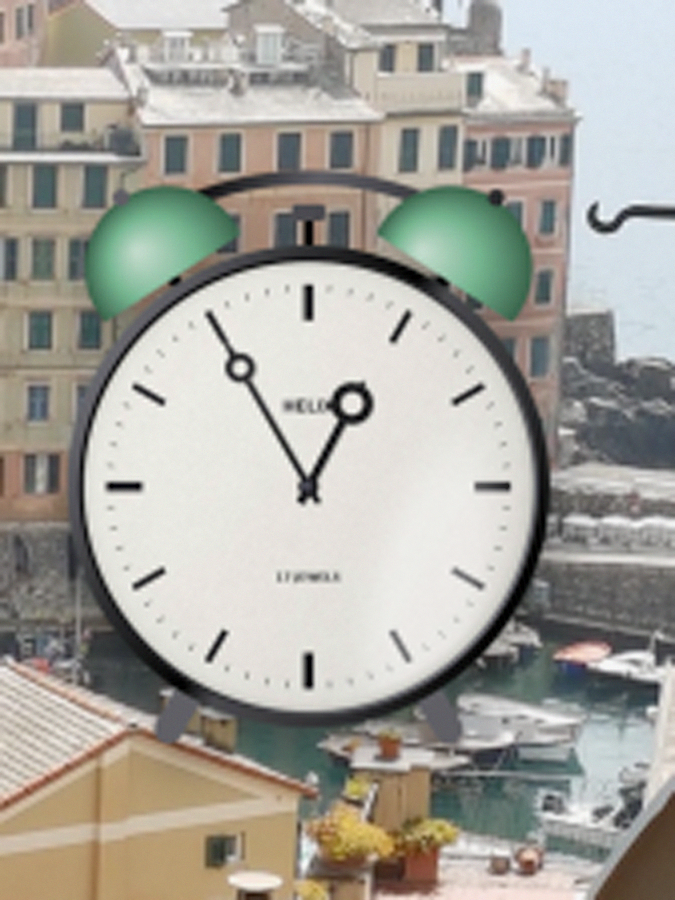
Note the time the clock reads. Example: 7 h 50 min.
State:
12 h 55 min
